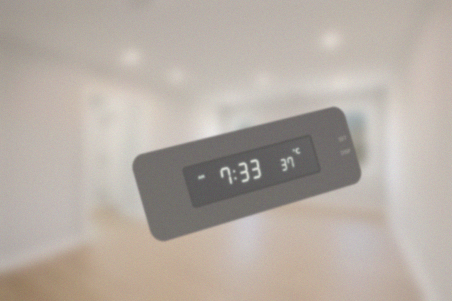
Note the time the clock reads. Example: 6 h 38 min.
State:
7 h 33 min
